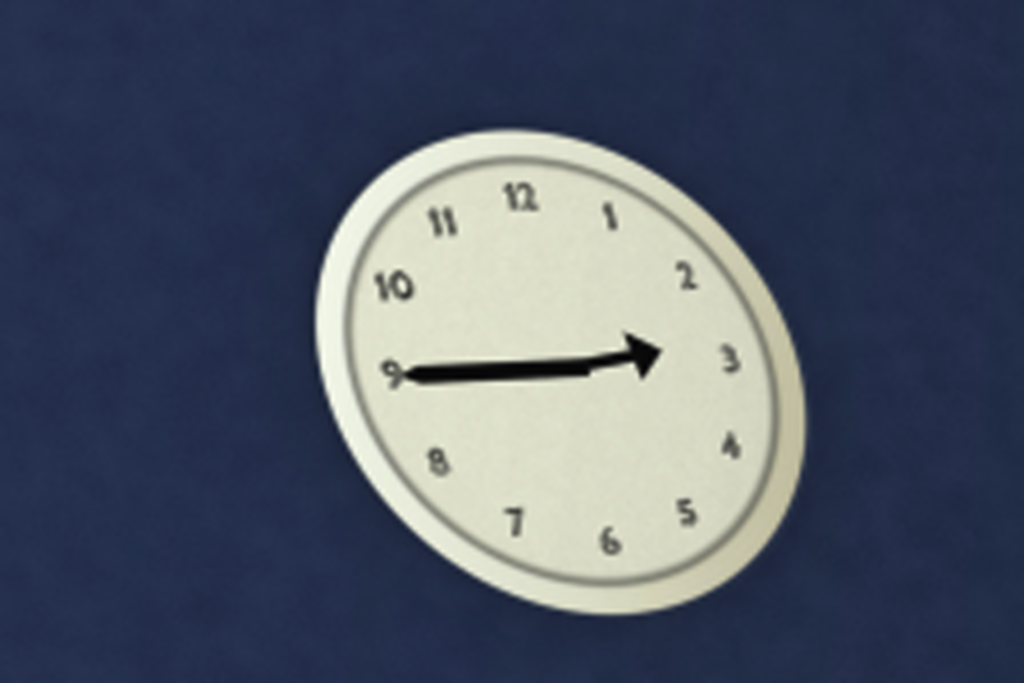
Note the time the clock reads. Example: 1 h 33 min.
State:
2 h 45 min
